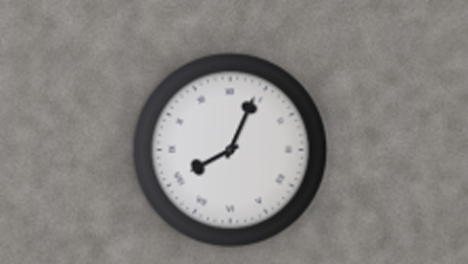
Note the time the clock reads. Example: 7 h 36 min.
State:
8 h 04 min
